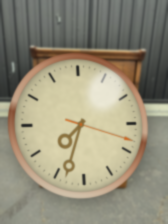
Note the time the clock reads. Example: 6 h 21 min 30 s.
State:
7 h 33 min 18 s
